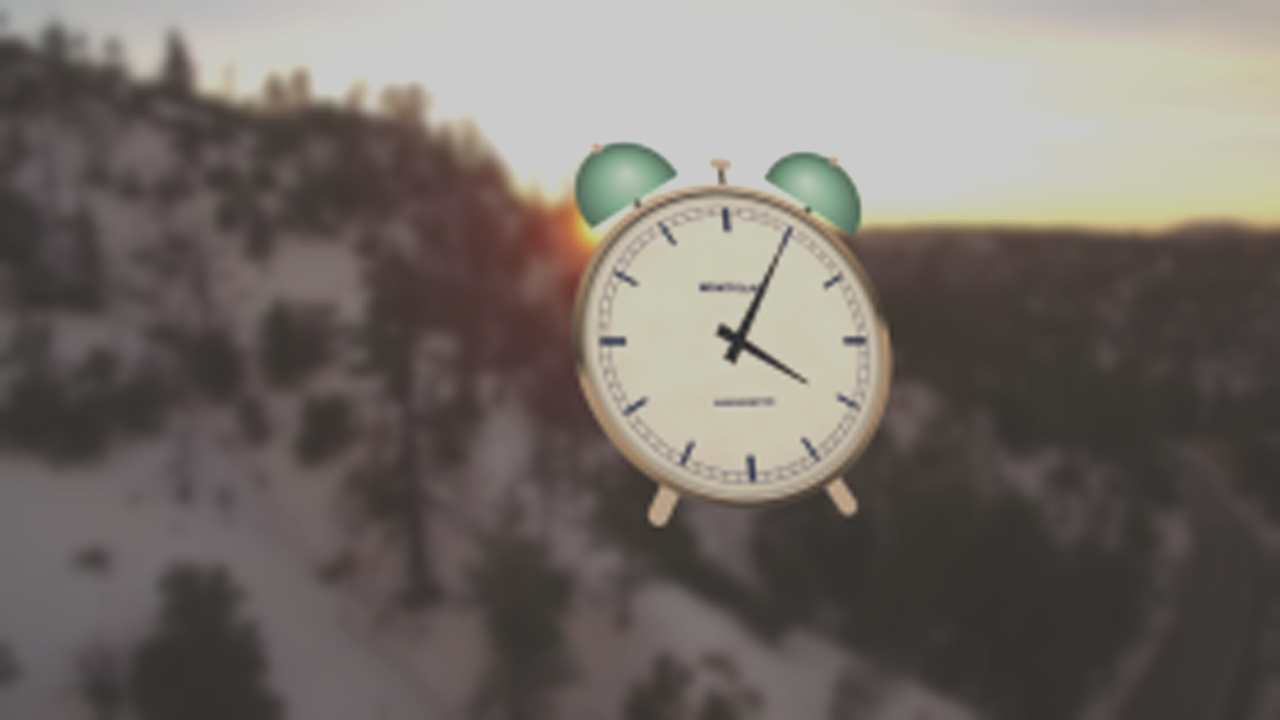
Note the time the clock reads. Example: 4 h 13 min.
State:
4 h 05 min
